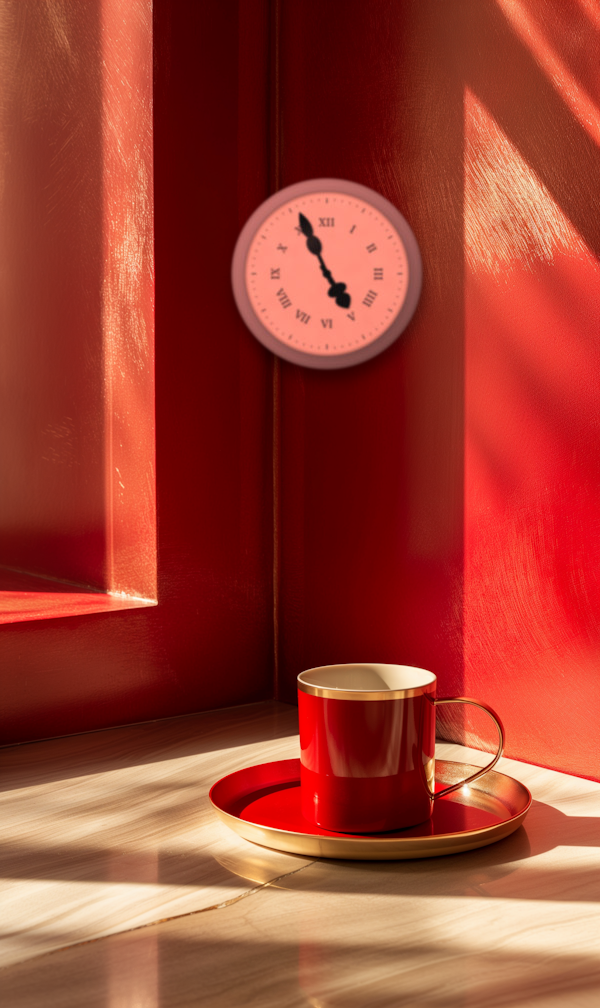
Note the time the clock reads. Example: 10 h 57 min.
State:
4 h 56 min
